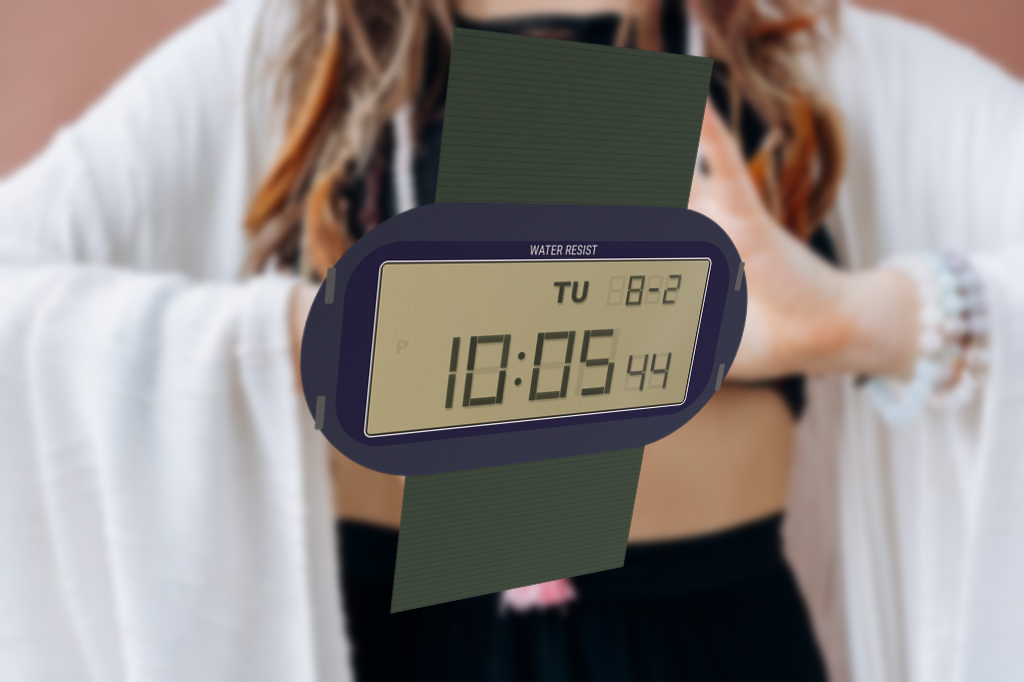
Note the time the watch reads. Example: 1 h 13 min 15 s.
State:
10 h 05 min 44 s
